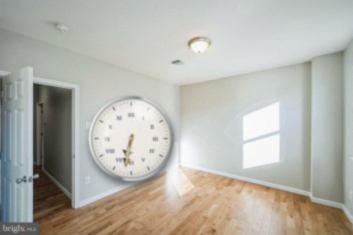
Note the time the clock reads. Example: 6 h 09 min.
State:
6 h 32 min
